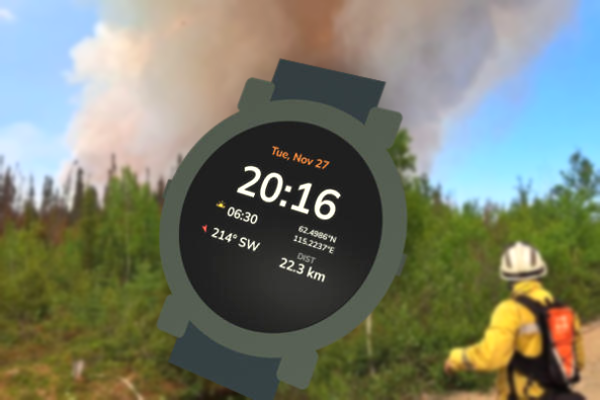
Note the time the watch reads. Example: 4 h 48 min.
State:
20 h 16 min
